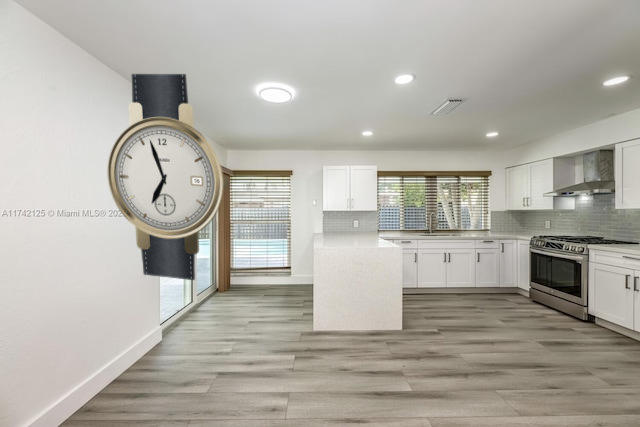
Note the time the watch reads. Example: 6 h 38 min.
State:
6 h 57 min
